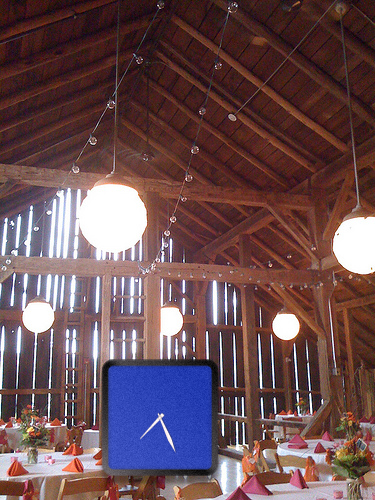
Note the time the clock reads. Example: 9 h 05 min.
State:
7 h 26 min
